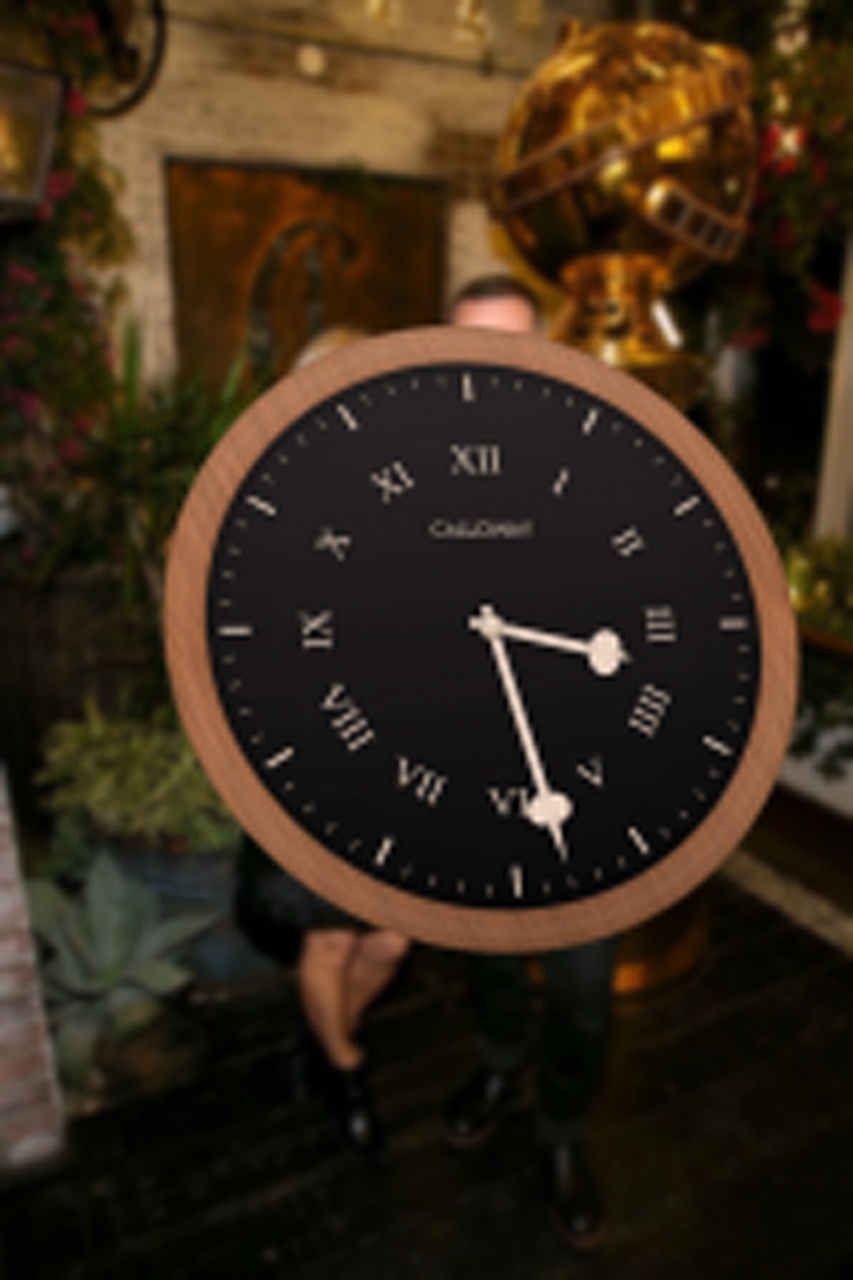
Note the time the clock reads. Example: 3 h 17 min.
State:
3 h 28 min
